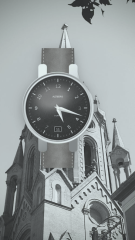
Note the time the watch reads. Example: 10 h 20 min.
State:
5 h 18 min
